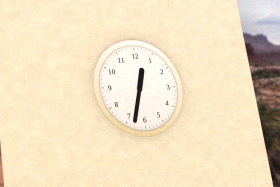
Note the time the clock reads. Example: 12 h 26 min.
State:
12 h 33 min
